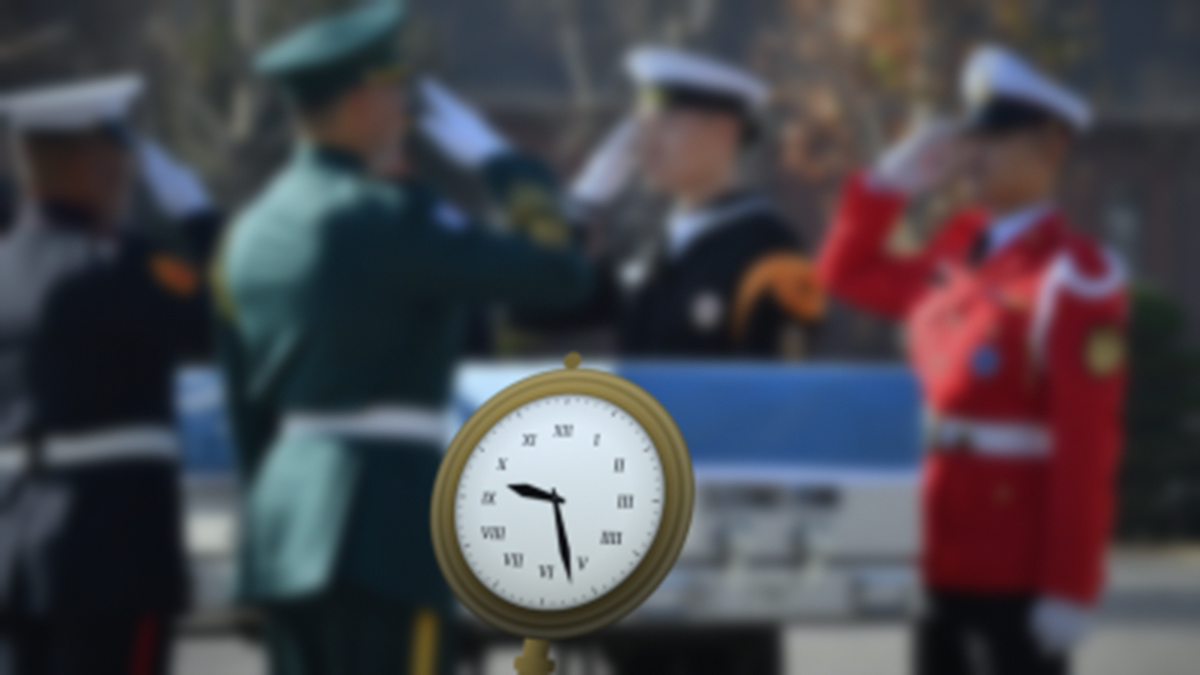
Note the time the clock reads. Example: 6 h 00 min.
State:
9 h 27 min
